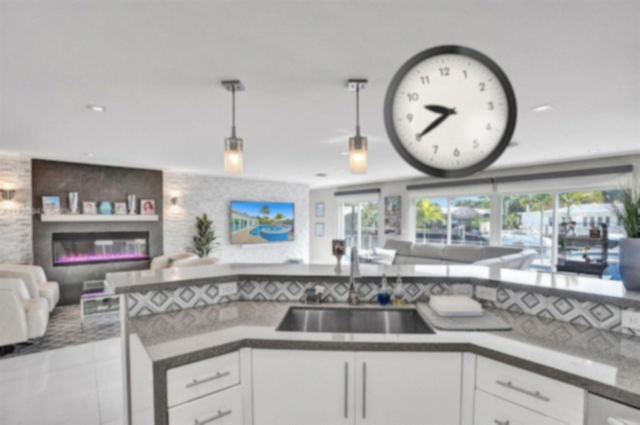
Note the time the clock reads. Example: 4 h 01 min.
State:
9 h 40 min
